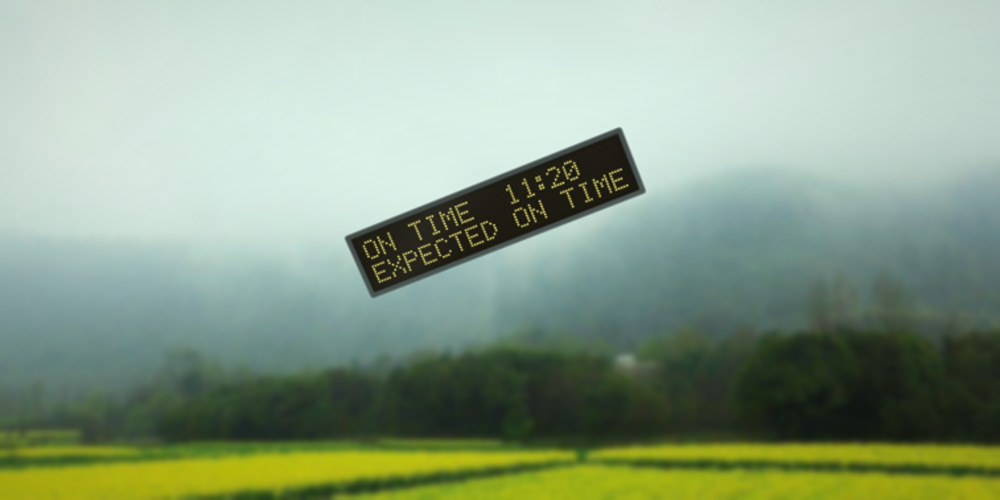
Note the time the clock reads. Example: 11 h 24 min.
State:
11 h 20 min
